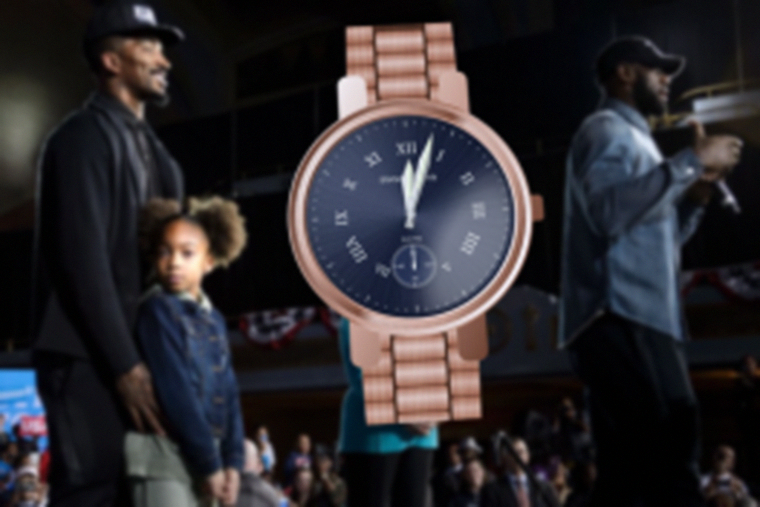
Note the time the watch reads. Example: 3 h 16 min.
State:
12 h 03 min
